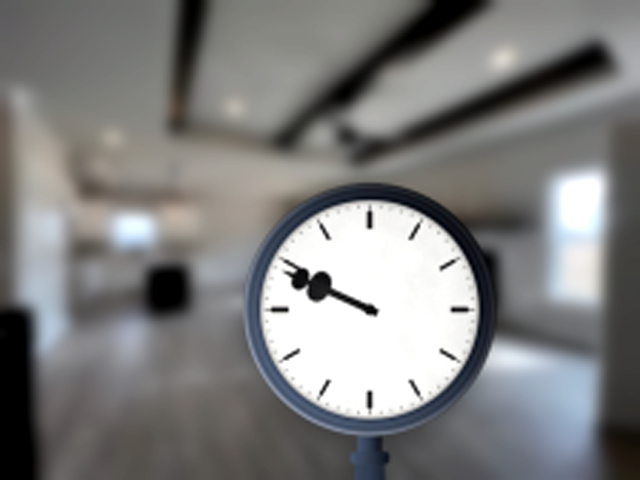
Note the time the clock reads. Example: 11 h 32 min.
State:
9 h 49 min
